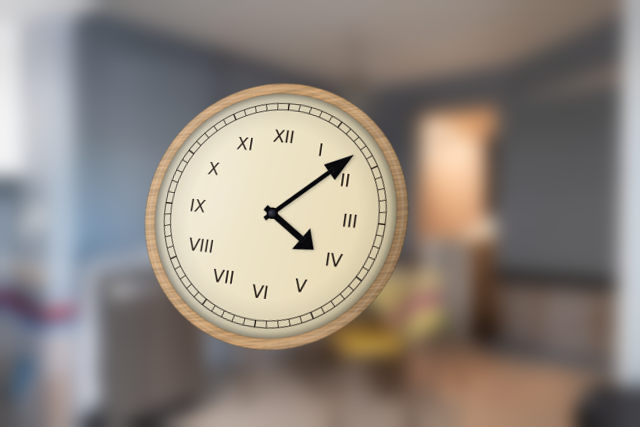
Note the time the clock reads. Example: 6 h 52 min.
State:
4 h 08 min
